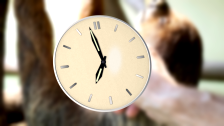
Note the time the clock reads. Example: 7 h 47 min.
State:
6 h 58 min
